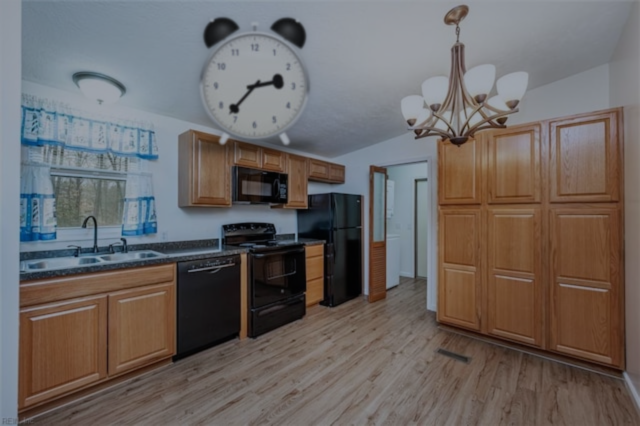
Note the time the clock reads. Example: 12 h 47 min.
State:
2 h 37 min
